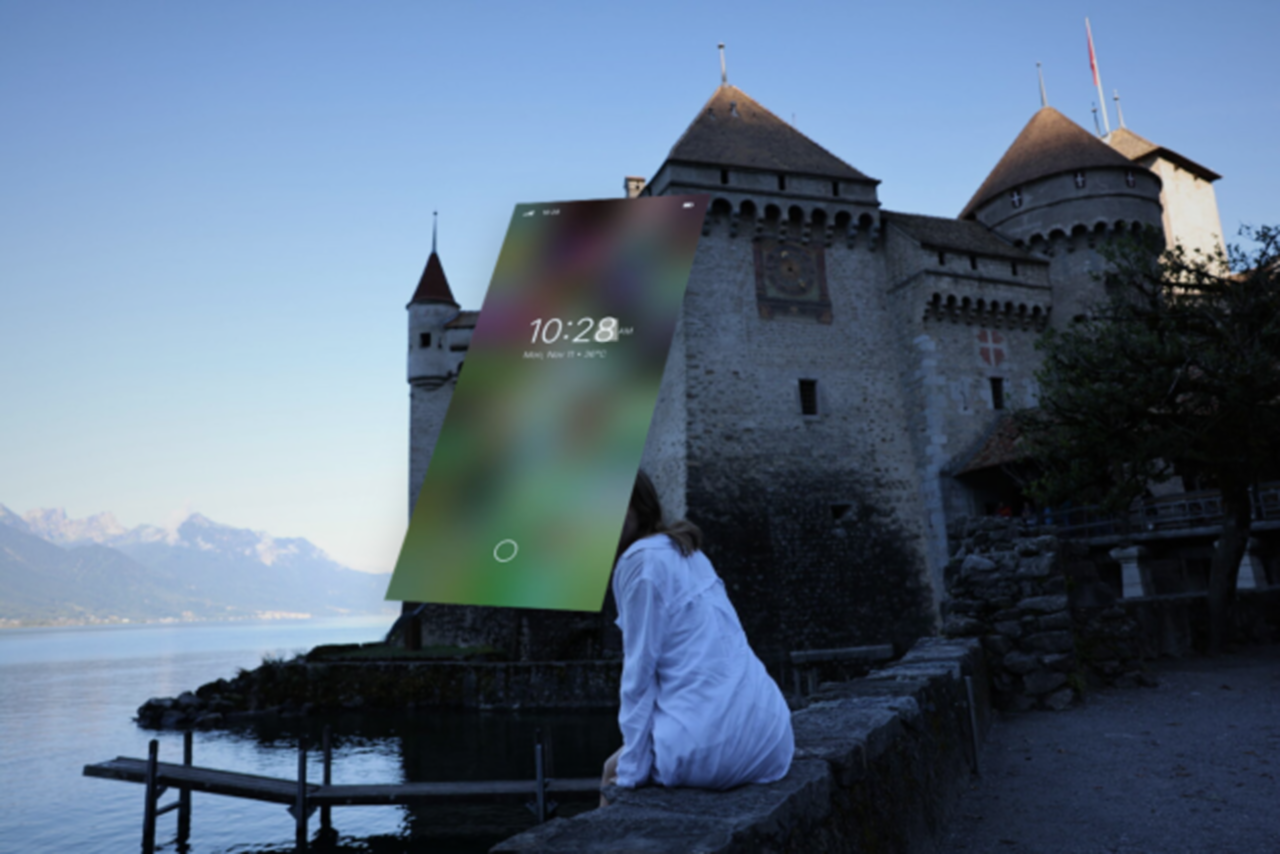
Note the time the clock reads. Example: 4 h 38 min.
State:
10 h 28 min
